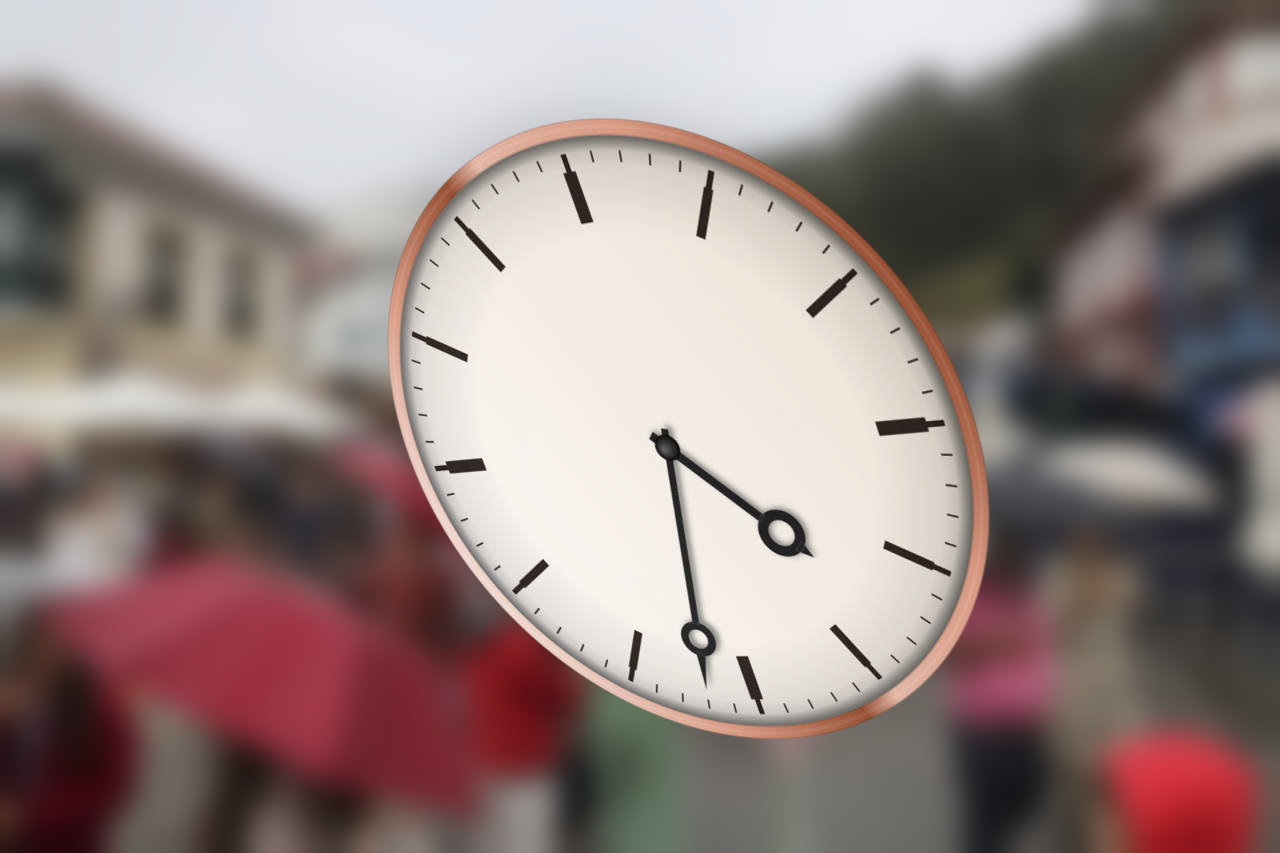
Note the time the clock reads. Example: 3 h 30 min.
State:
4 h 32 min
